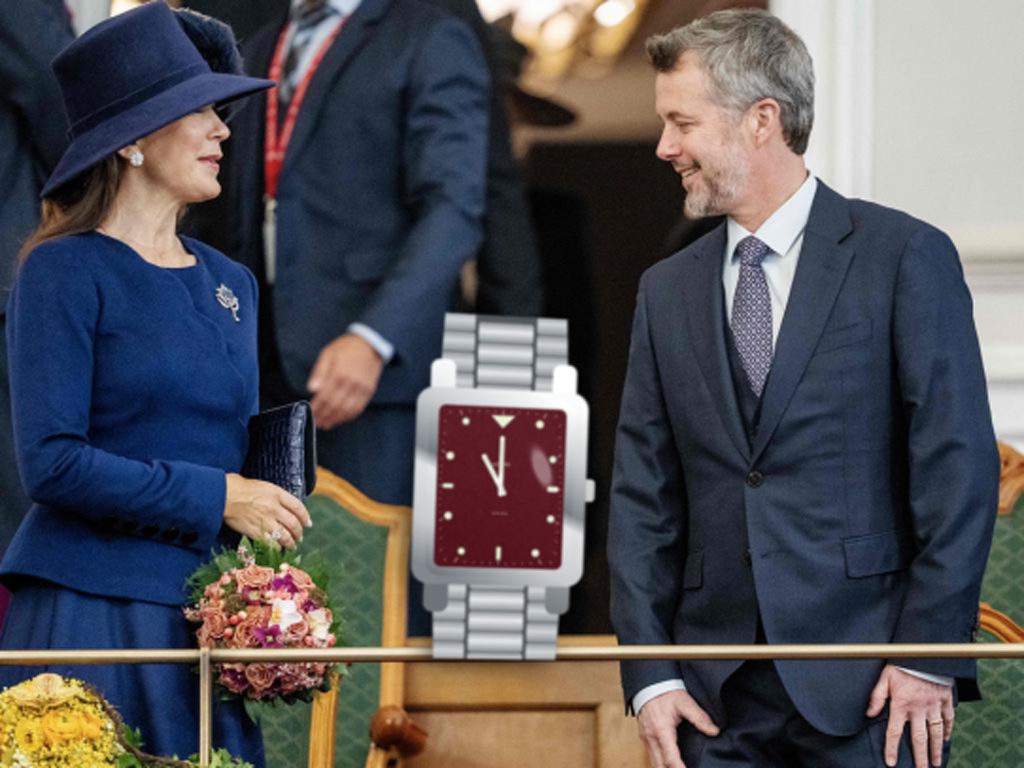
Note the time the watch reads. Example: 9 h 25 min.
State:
11 h 00 min
